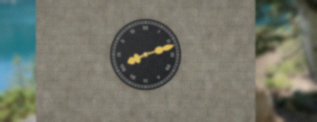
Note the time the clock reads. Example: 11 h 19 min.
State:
8 h 12 min
